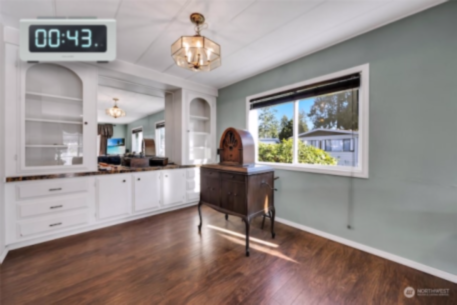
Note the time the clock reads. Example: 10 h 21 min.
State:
0 h 43 min
